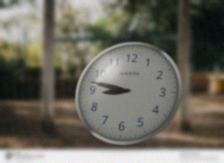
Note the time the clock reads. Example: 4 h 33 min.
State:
8 h 47 min
